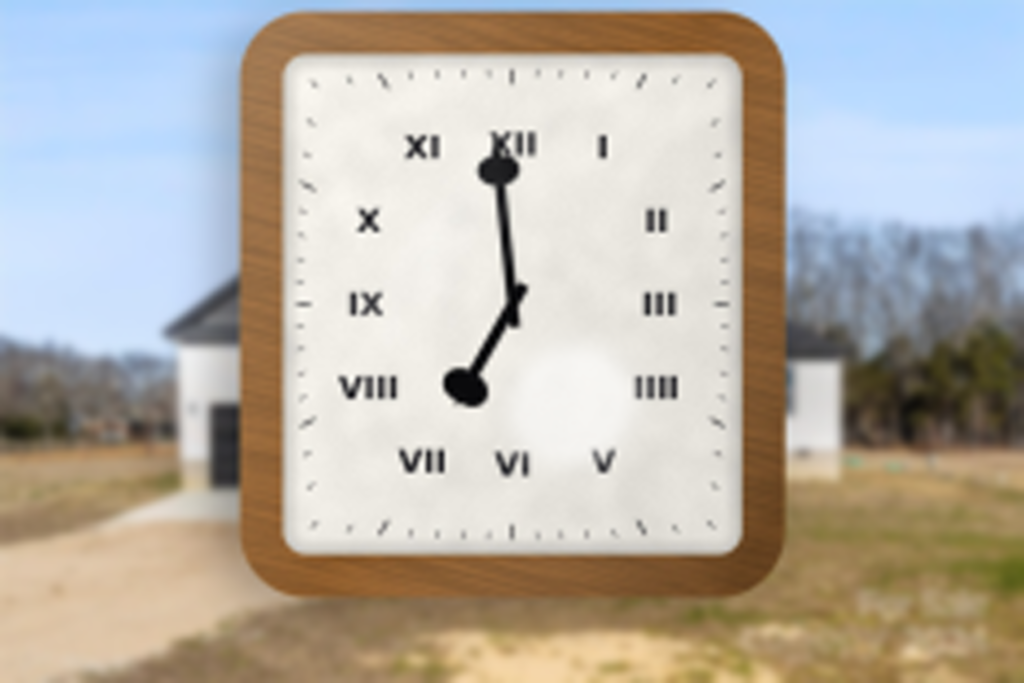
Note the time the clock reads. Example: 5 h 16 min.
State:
6 h 59 min
